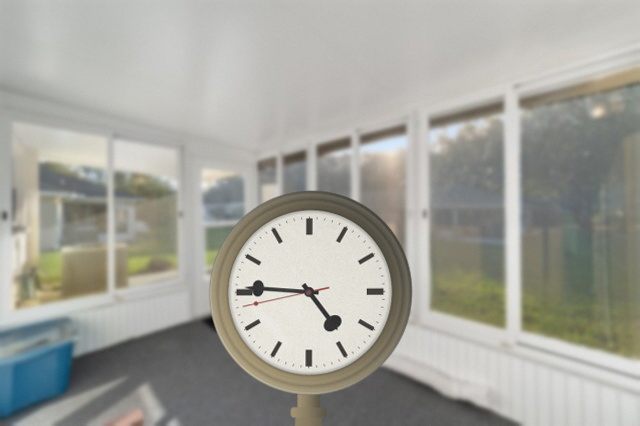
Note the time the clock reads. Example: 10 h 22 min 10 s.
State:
4 h 45 min 43 s
